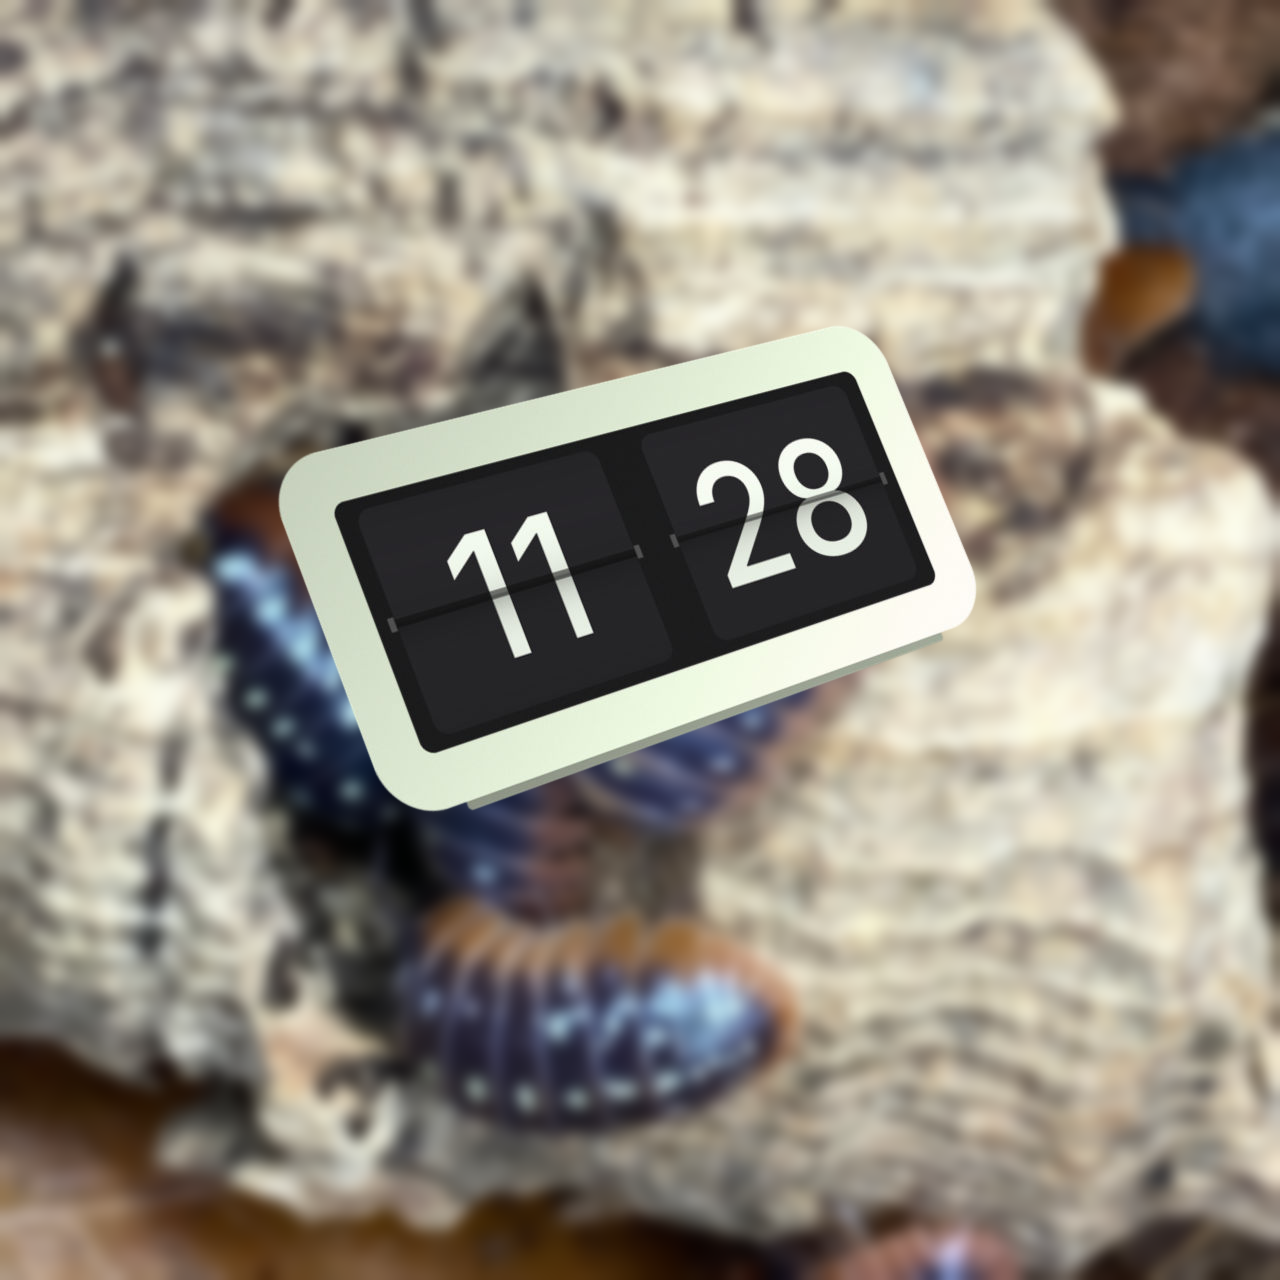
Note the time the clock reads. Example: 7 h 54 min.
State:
11 h 28 min
